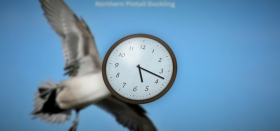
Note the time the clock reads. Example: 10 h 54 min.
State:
5 h 18 min
